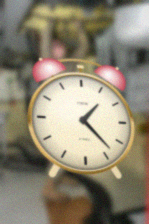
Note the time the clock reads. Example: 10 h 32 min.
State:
1 h 23 min
